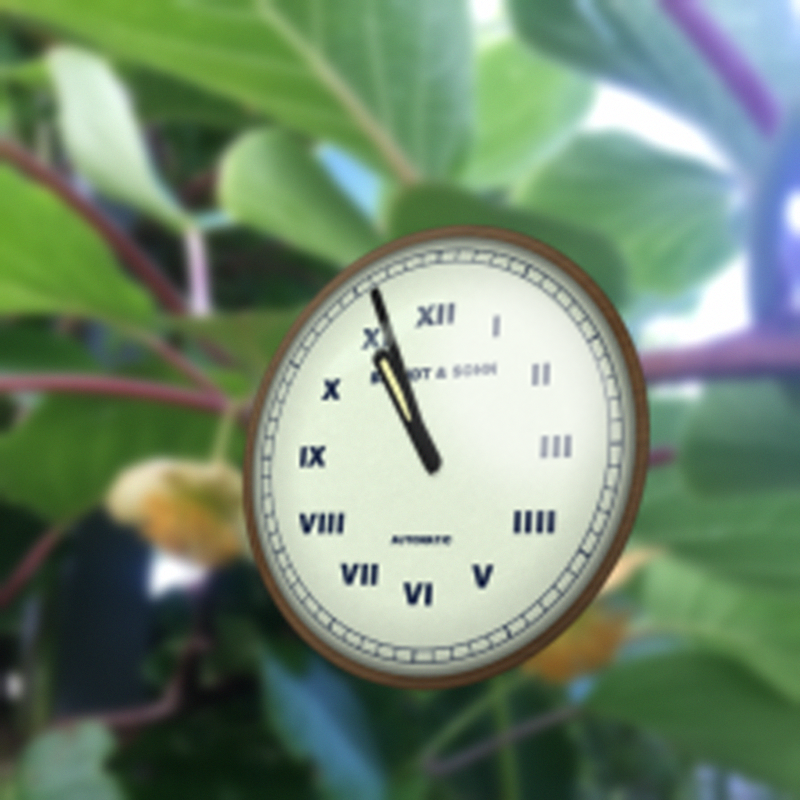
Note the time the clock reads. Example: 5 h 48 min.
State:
10 h 56 min
